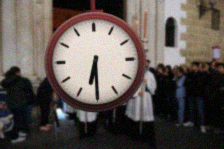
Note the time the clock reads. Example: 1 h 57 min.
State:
6 h 30 min
